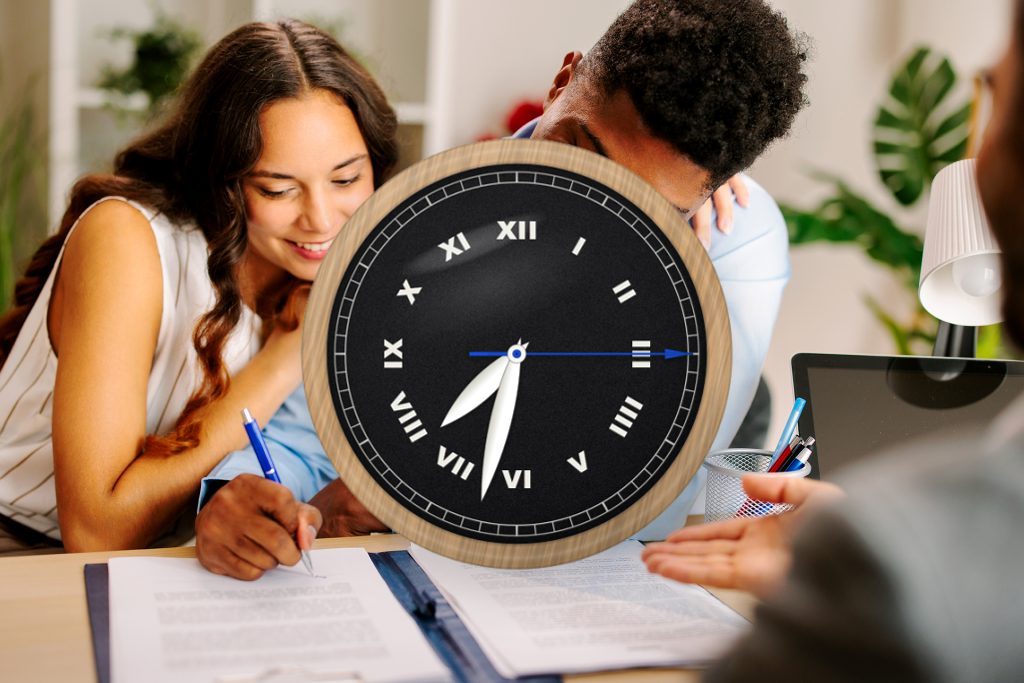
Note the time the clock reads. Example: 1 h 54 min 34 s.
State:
7 h 32 min 15 s
